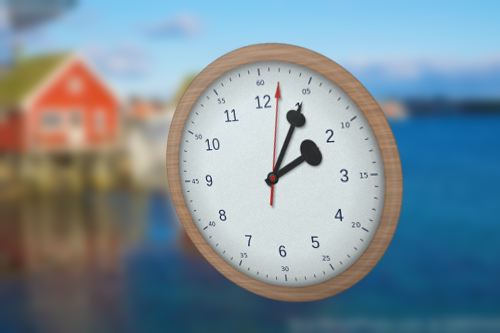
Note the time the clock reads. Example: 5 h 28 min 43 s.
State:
2 h 05 min 02 s
